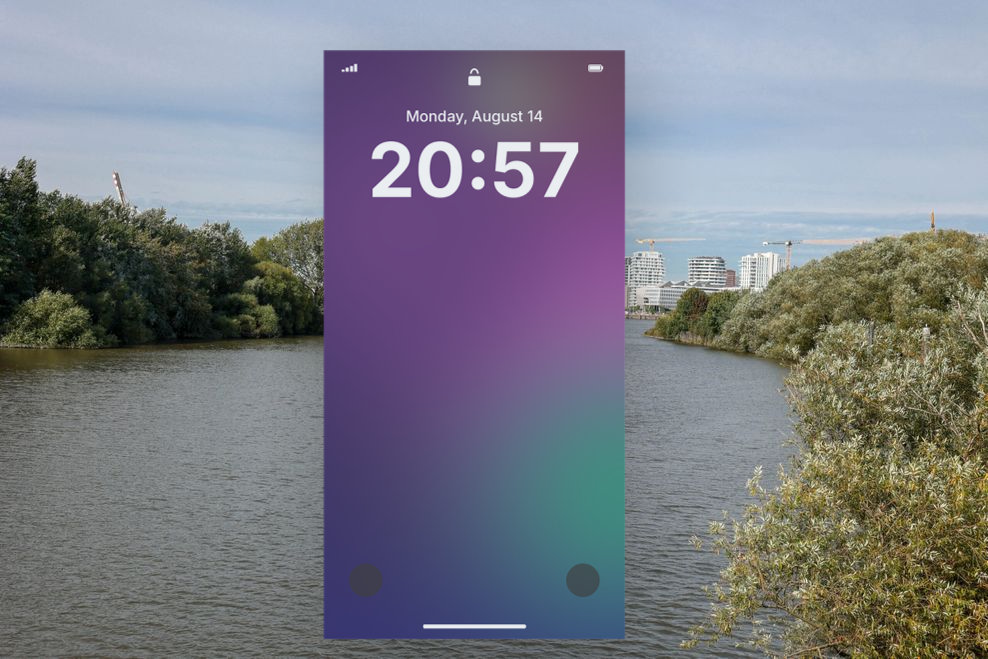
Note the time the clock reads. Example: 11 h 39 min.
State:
20 h 57 min
